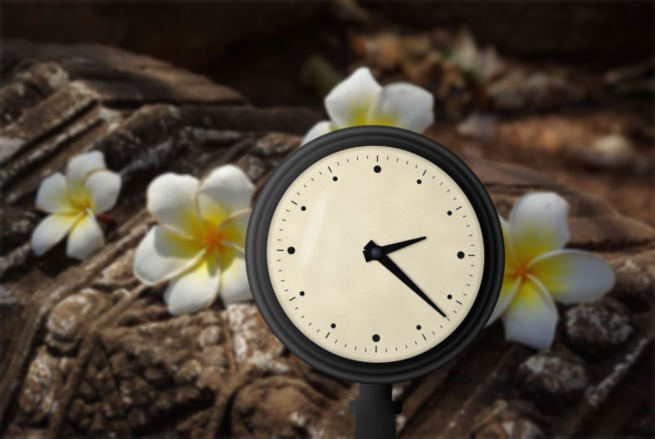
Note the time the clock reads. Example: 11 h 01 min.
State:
2 h 22 min
